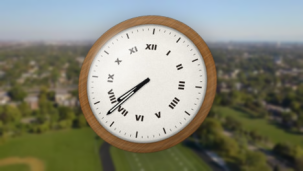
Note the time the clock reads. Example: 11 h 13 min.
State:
7 h 37 min
